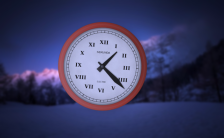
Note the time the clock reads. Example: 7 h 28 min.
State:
1 h 22 min
